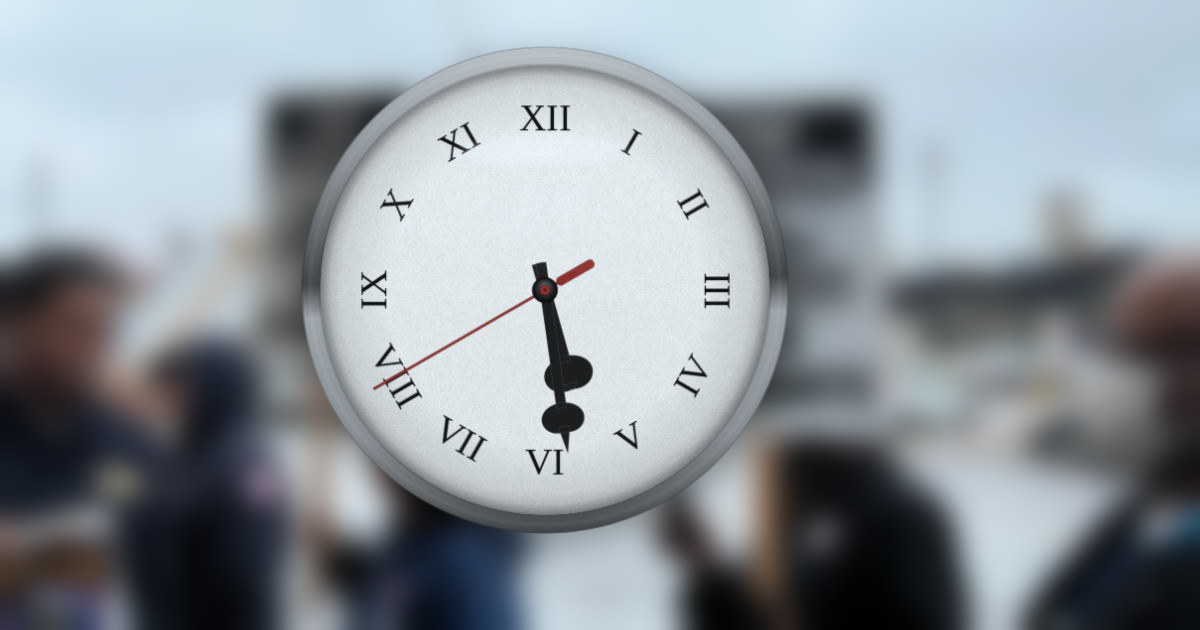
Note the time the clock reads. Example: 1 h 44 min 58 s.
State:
5 h 28 min 40 s
